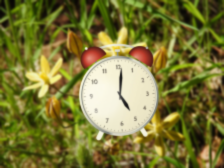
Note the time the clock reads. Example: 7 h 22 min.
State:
5 h 01 min
